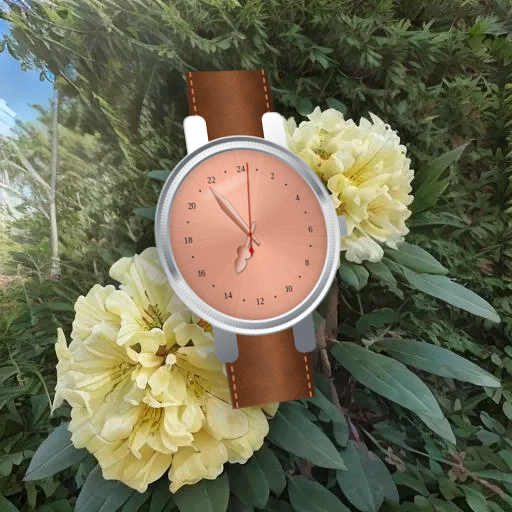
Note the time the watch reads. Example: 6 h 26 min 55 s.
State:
13 h 54 min 01 s
